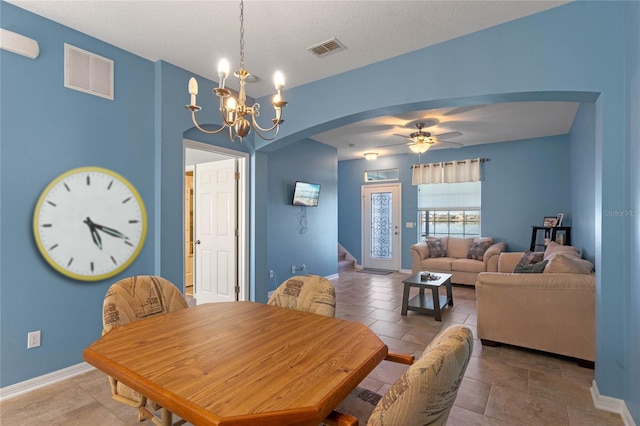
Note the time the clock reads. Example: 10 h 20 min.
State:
5 h 19 min
